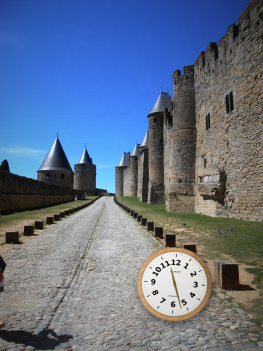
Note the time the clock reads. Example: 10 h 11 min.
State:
11 h 27 min
